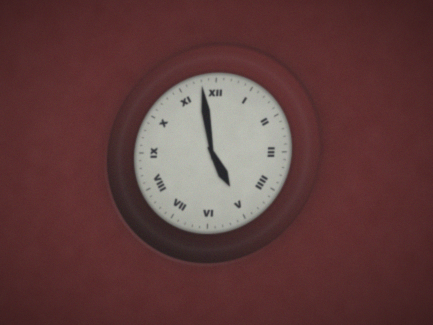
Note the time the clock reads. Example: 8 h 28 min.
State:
4 h 58 min
